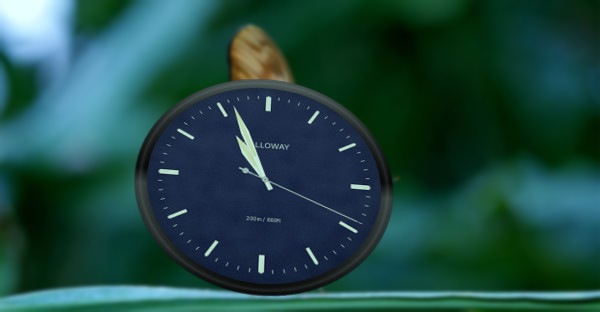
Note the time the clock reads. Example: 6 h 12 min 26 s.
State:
10 h 56 min 19 s
